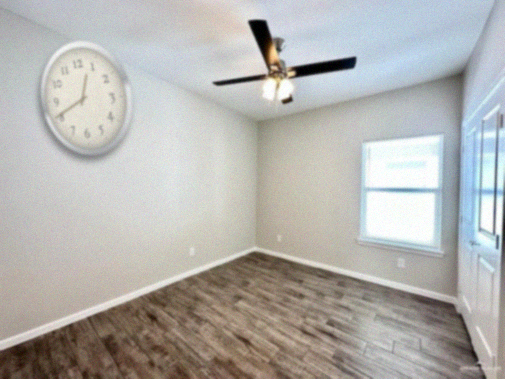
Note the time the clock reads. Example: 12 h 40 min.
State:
12 h 41 min
